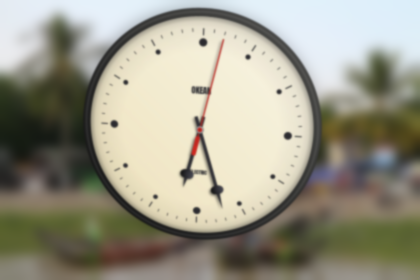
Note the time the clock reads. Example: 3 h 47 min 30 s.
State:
6 h 27 min 02 s
